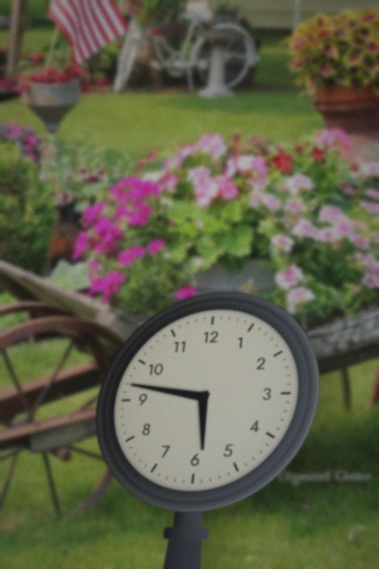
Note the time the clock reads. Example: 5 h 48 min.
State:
5 h 47 min
